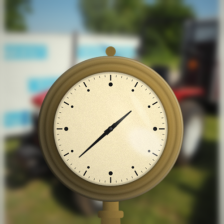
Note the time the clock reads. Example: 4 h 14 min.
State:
1 h 38 min
